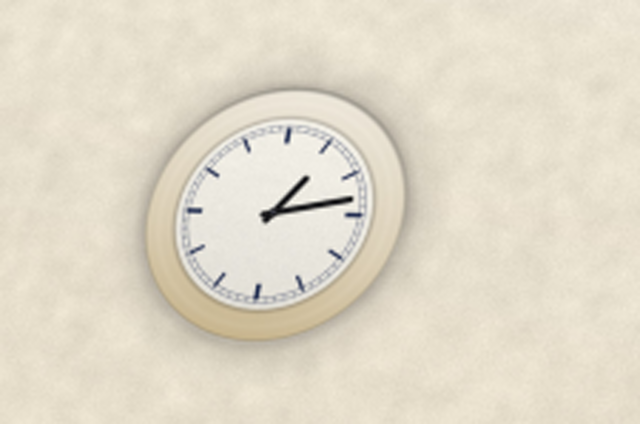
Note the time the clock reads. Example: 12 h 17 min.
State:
1 h 13 min
